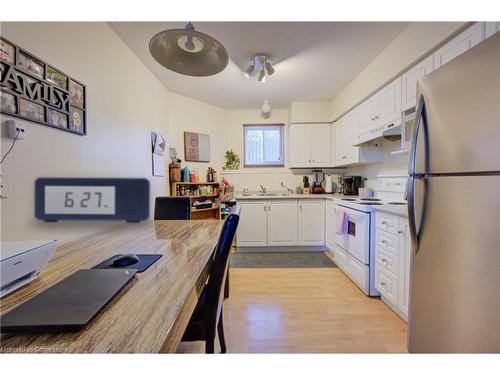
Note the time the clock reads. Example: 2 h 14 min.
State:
6 h 27 min
